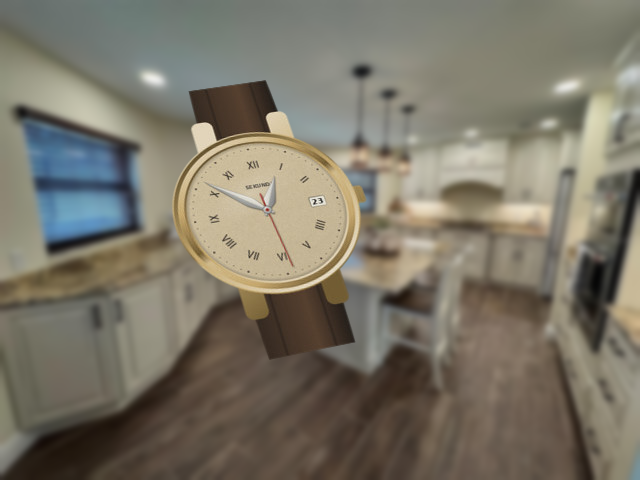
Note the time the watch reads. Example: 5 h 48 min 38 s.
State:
12 h 51 min 29 s
